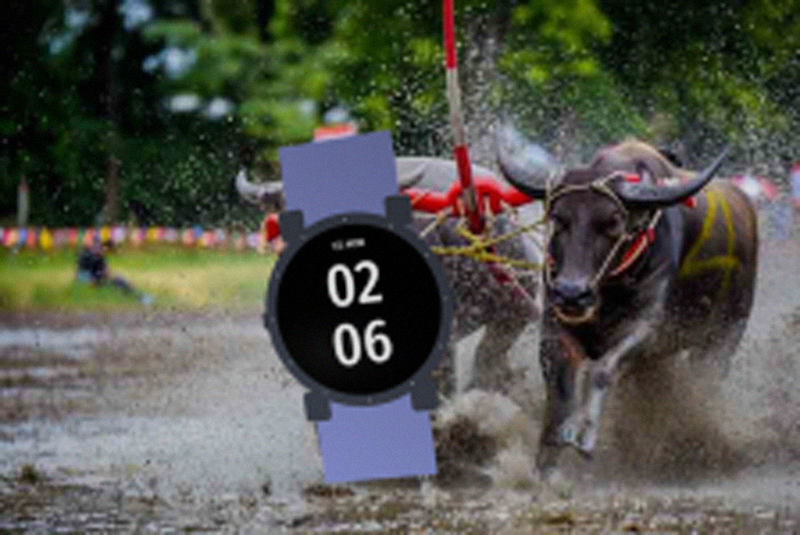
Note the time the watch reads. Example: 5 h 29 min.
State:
2 h 06 min
